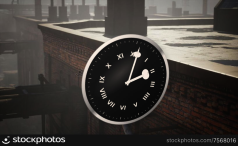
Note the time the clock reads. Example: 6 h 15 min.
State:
2 h 01 min
